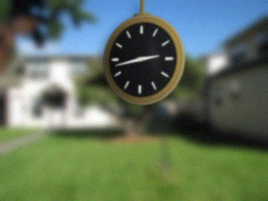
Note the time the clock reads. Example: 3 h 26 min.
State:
2 h 43 min
